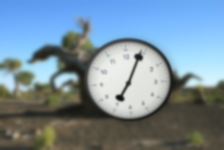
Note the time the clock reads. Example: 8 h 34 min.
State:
7 h 04 min
